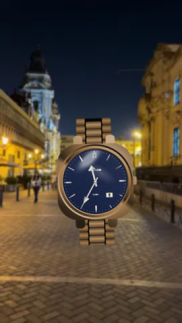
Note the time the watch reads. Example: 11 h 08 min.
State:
11 h 35 min
